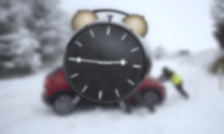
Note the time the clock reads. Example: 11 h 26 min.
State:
2 h 45 min
